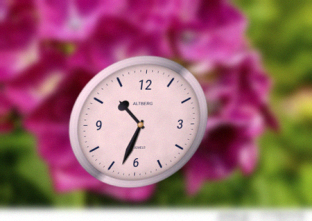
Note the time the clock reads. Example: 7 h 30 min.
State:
10 h 33 min
